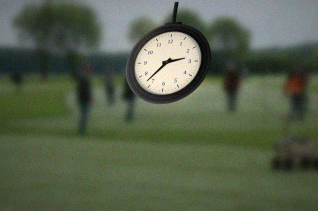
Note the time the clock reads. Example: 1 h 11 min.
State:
2 h 37 min
